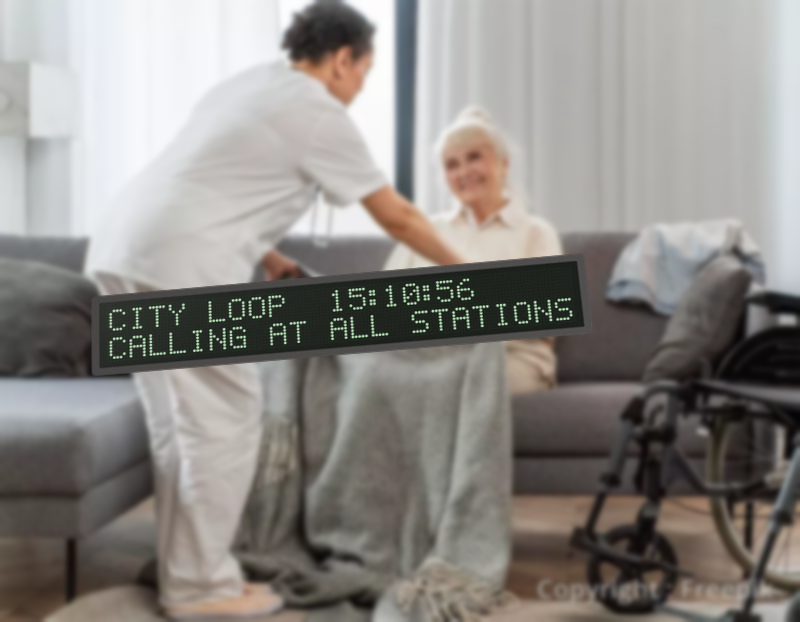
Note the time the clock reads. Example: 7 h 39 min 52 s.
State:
15 h 10 min 56 s
